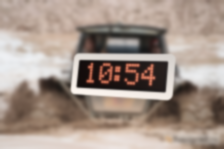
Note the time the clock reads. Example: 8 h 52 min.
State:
10 h 54 min
